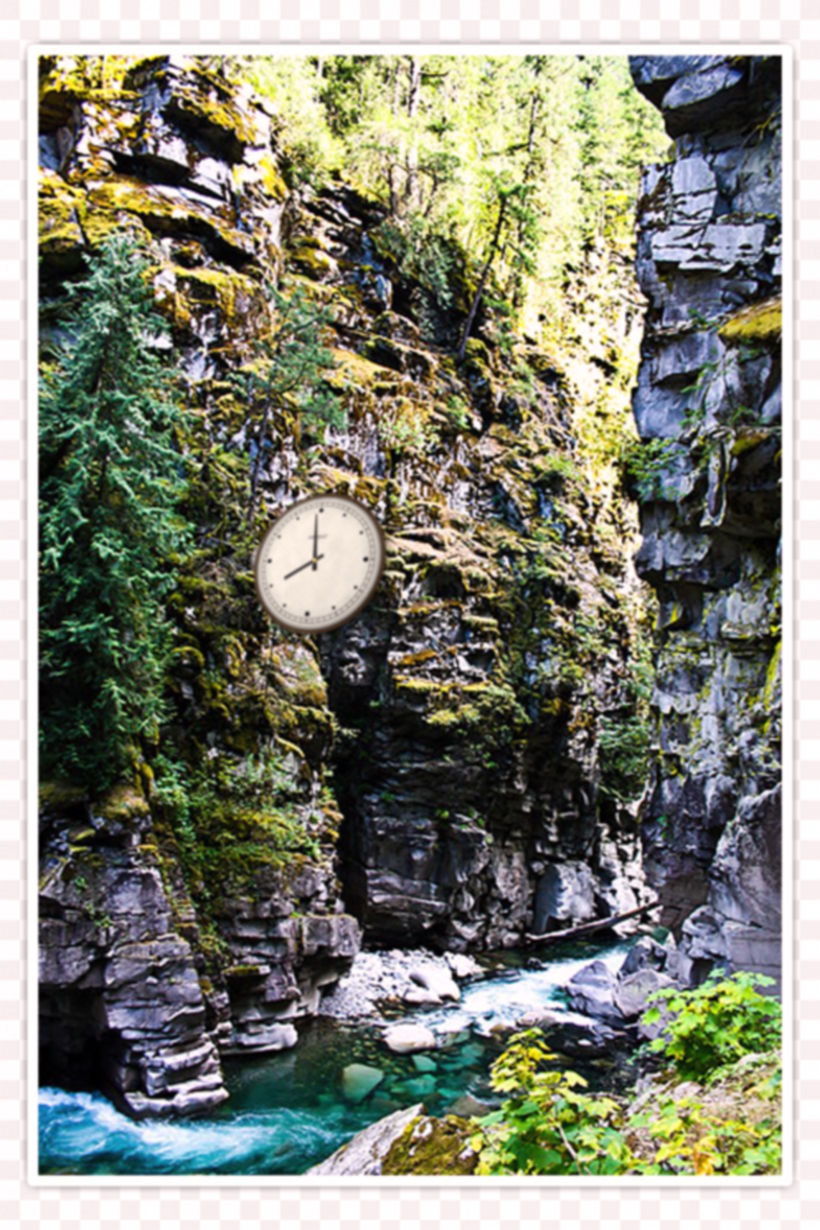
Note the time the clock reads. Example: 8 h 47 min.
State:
7 h 59 min
